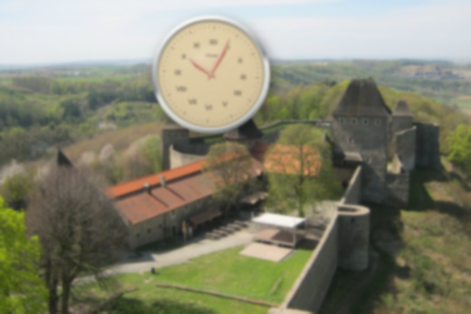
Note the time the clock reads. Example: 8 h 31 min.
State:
10 h 04 min
